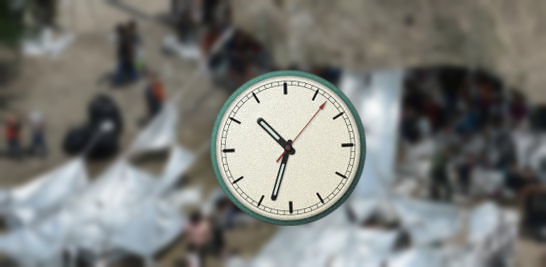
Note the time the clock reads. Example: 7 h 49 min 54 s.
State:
10 h 33 min 07 s
